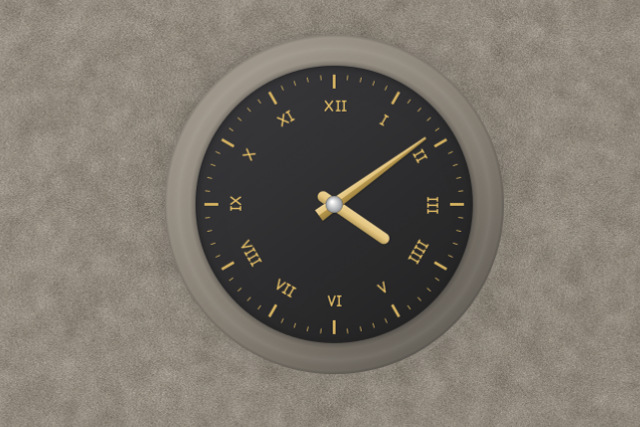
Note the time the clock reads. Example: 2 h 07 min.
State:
4 h 09 min
